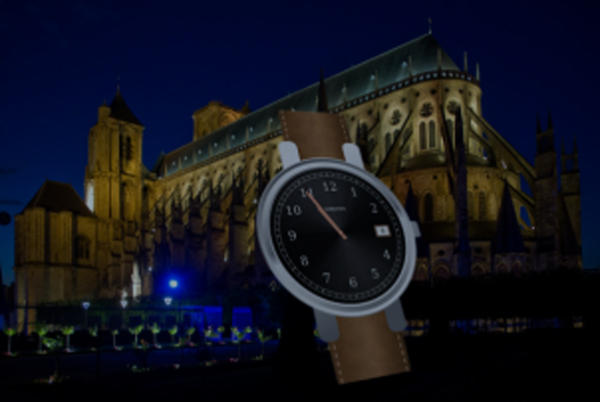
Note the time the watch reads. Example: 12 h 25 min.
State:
10 h 55 min
